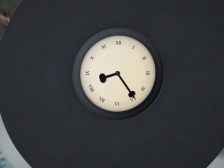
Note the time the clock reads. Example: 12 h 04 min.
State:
8 h 24 min
